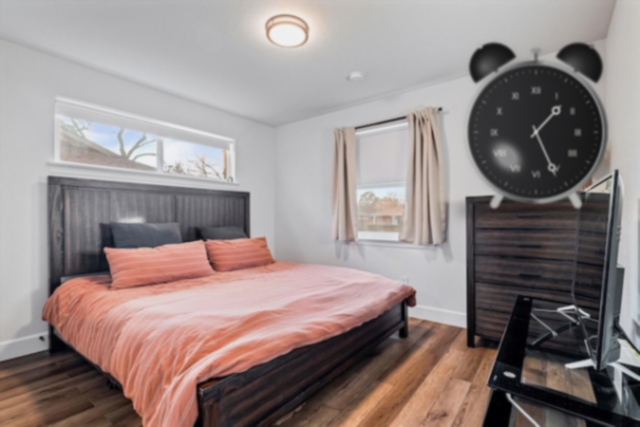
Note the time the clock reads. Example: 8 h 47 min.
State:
1 h 26 min
